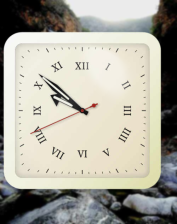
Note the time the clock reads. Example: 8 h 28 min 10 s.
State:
9 h 51 min 41 s
